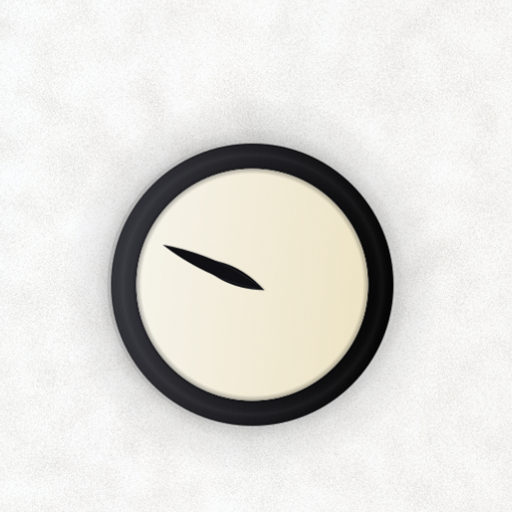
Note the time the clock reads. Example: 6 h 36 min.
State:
9 h 49 min
